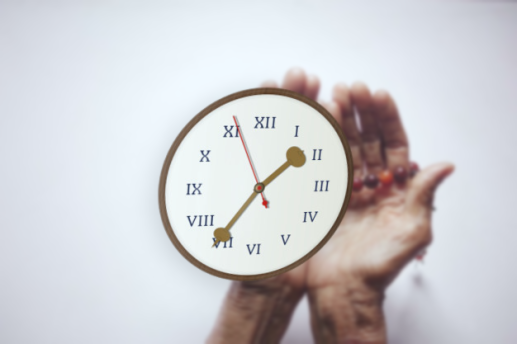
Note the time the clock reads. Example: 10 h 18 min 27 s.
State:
1 h 35 min 56 s
